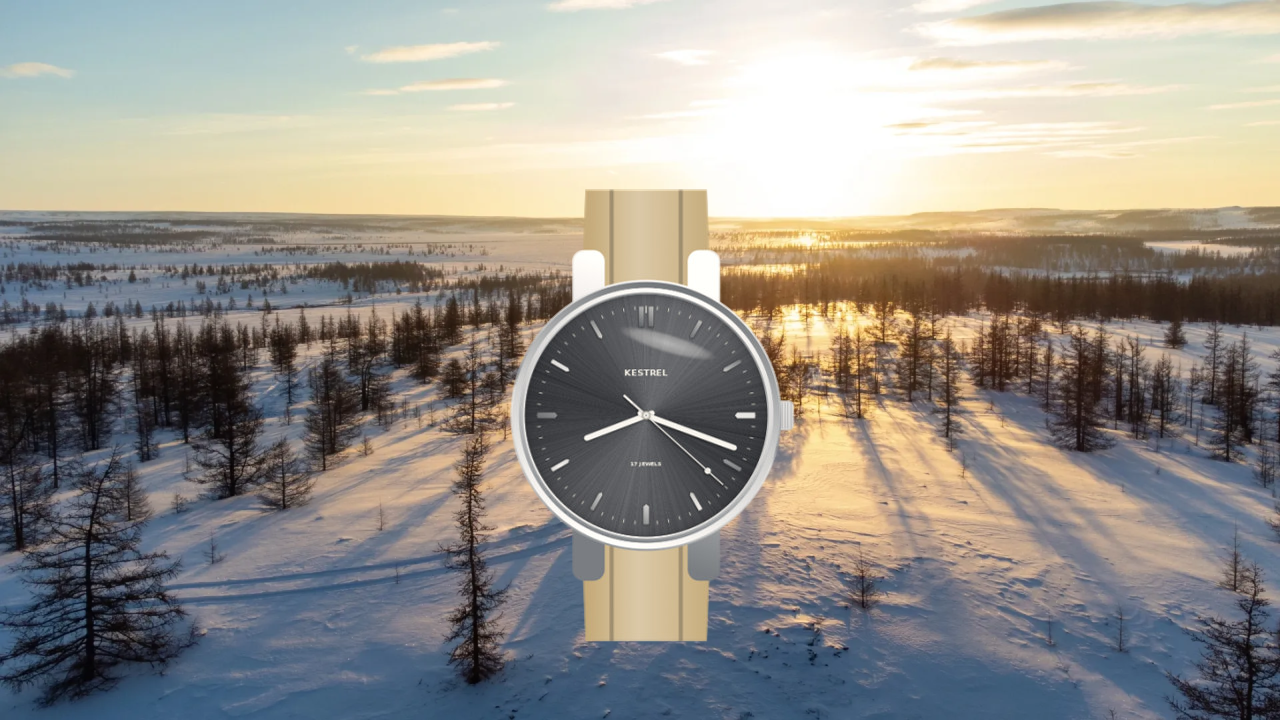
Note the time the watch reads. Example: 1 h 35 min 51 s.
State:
8 h 18 min 22 s
